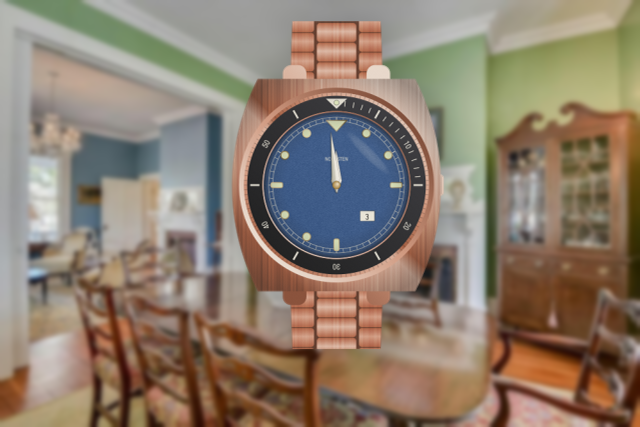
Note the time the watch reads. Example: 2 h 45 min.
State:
11 h 59 min
